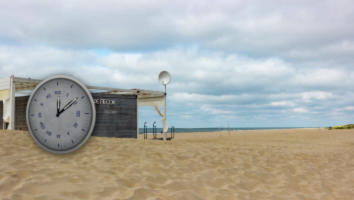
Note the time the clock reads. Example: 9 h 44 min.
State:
12 h 09 min
